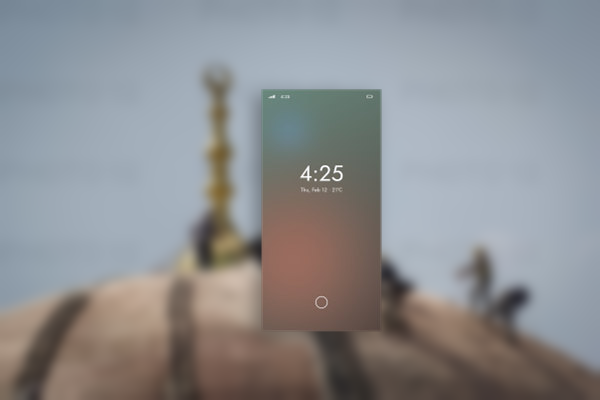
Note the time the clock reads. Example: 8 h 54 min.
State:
4 h 25 min
